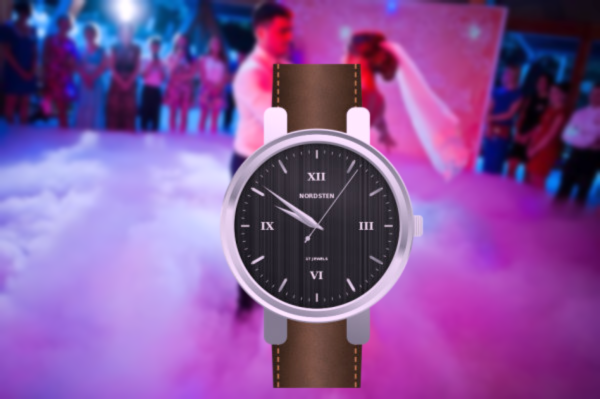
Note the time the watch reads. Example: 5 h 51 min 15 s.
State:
9 h 51 min 06 s
